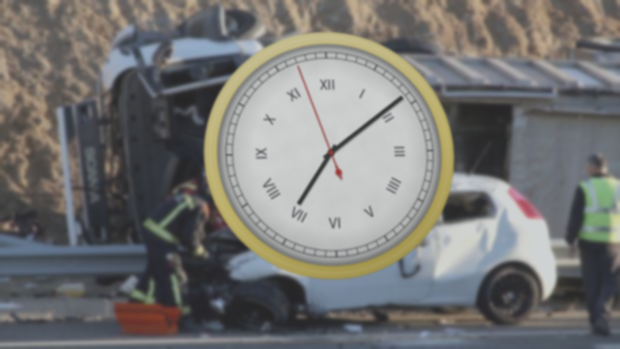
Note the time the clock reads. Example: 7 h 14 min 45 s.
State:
7 h 08 min 57 s
